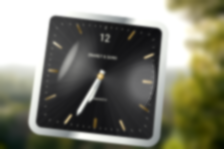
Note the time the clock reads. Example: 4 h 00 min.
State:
6 h 34 min
